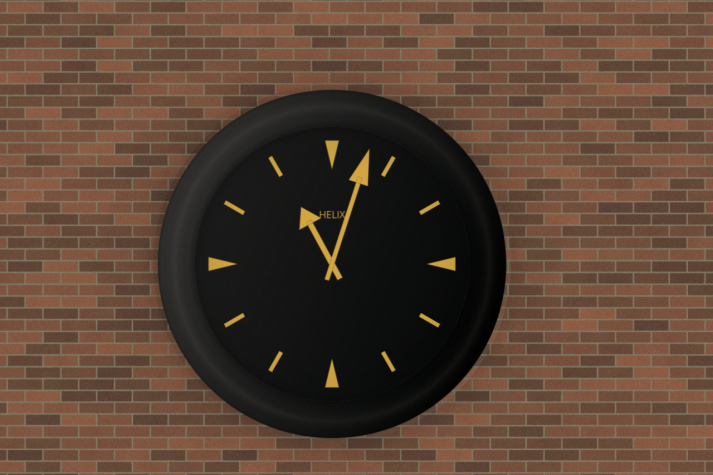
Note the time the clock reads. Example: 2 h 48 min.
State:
11 h 03 min
